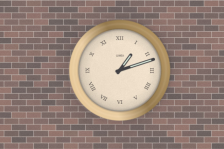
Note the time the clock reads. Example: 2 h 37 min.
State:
1 h 12 min
